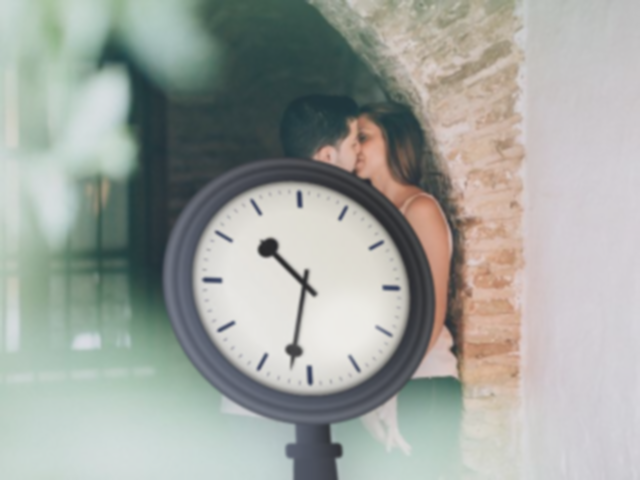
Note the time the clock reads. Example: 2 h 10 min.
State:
10 h 32 min
